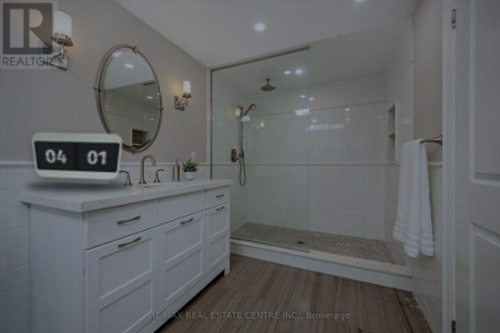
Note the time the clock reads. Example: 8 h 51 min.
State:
4 h 01 min
